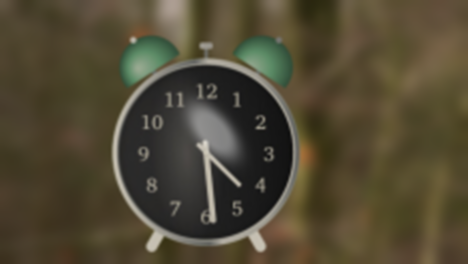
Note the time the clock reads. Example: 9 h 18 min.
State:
4 h 29 min
